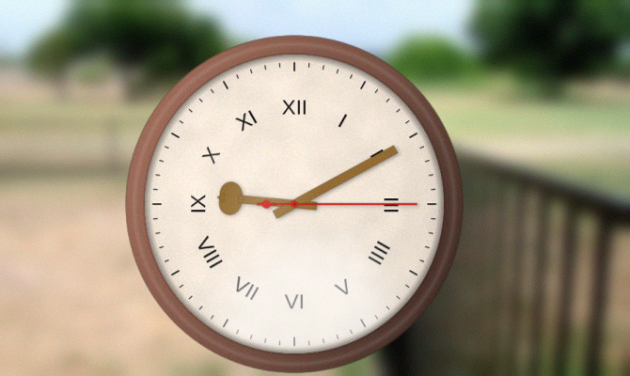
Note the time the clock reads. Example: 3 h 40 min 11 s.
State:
9 h 10 min 15 s
